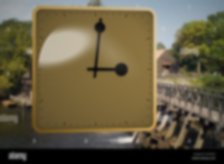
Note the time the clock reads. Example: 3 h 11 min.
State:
3 h 01 min
